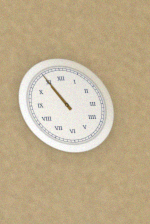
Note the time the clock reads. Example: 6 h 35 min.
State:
10 h 55 min
